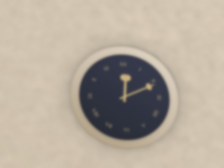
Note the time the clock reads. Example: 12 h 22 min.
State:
12 h 11 min
